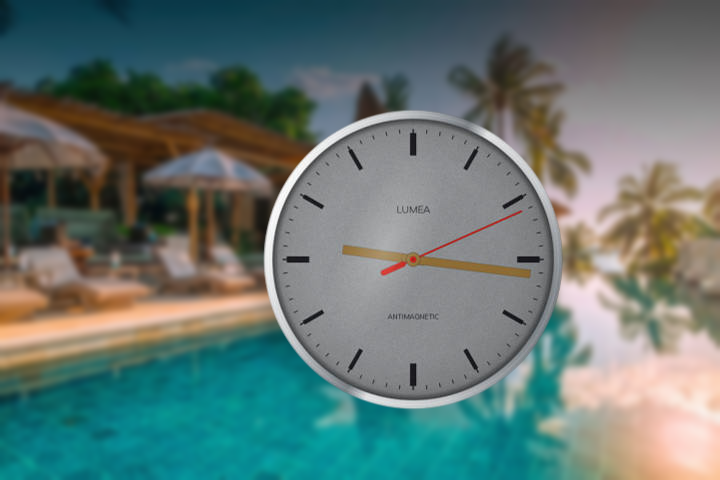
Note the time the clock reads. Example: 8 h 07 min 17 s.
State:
9 h 16 min 11 s
